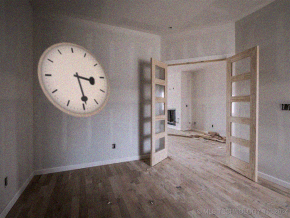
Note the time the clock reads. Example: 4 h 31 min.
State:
3 h 29 min
